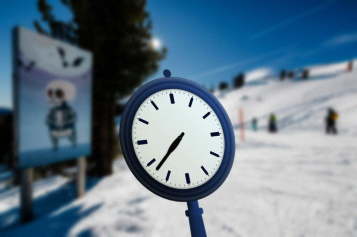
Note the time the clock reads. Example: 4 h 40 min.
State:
7 h 38 min
